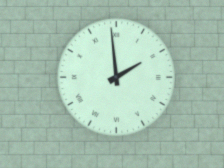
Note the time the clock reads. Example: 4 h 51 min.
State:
1 h 59 min
